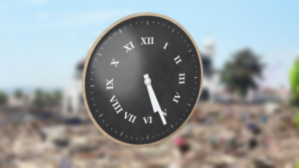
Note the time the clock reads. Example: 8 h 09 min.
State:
5 h 26 min
